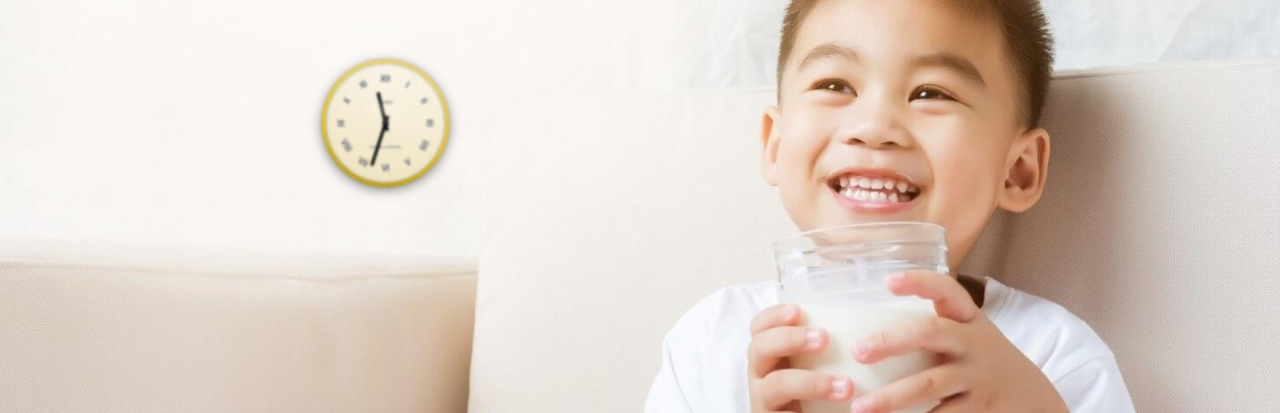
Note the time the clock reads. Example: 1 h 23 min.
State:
11 h 33 min
